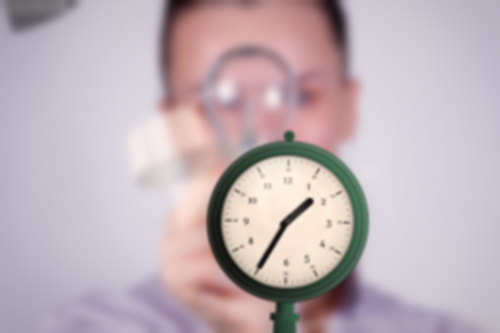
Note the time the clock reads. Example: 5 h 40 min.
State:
1 h 35 min
